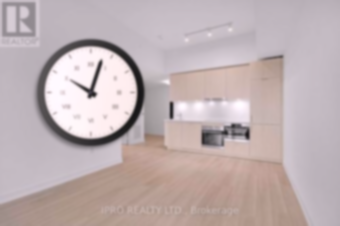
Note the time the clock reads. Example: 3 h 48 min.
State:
10 h 03 min
